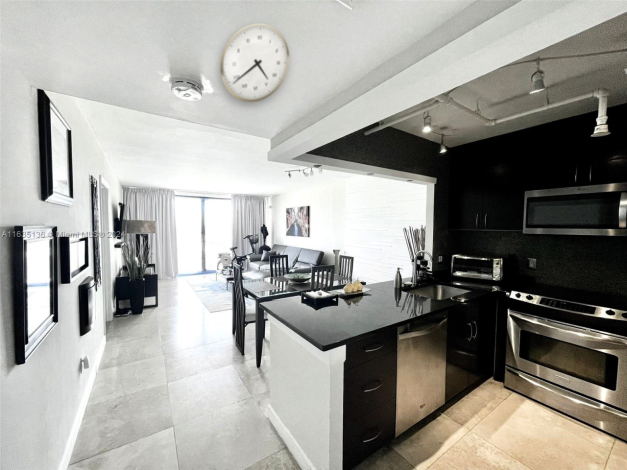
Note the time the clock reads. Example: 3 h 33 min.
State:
4 h 39 min
